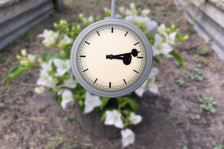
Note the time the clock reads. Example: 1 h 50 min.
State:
3 h 13 min
